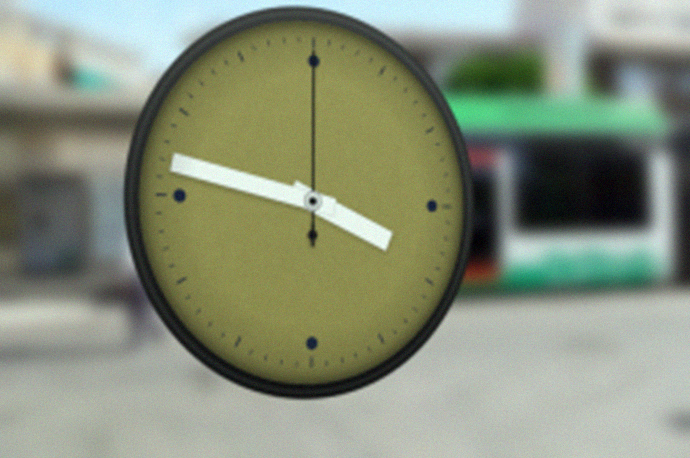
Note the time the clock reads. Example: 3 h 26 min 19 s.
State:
3 h 47 min 00 s
